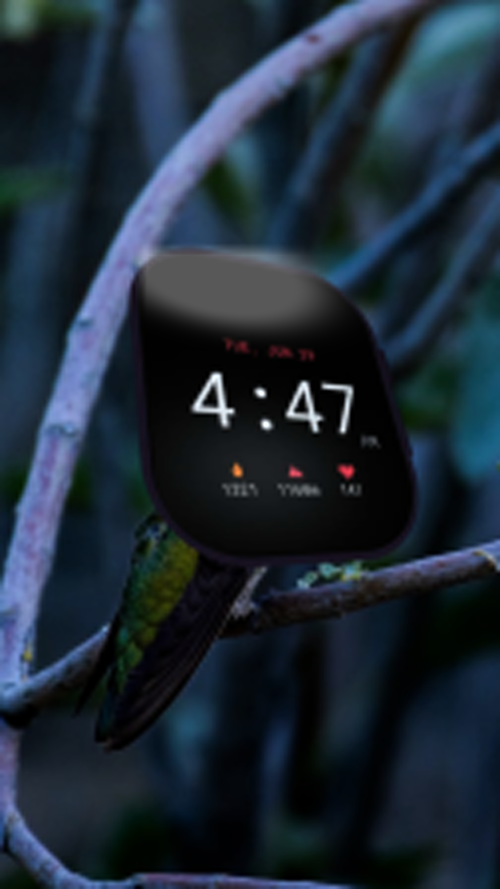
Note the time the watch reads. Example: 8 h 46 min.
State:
4 h 47 min
